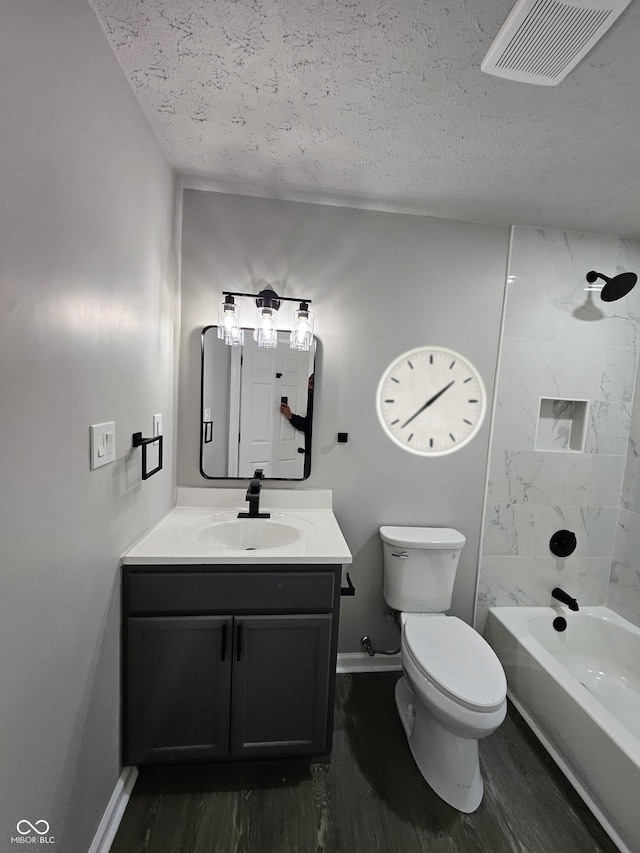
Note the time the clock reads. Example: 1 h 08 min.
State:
1 h 38 min
